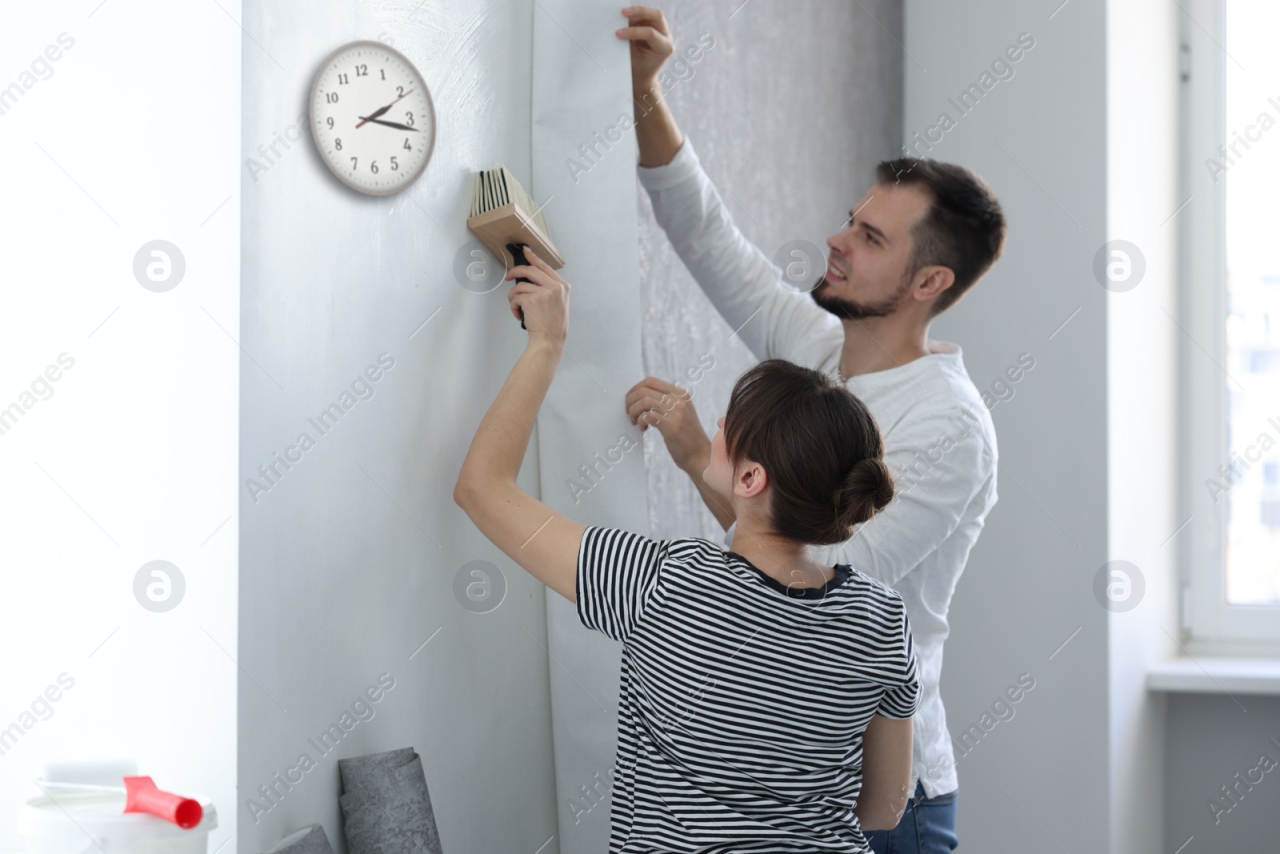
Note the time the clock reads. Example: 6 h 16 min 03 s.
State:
2 h 17 min 11 s
